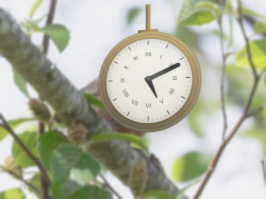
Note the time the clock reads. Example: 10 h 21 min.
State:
5 h 11 min
